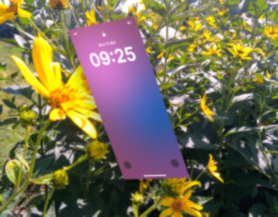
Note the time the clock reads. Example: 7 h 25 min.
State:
9 h 25 min
